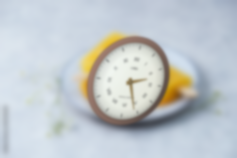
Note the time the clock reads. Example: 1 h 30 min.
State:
2 h 26 min
